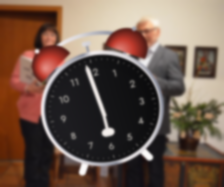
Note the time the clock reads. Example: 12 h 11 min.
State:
5 h 59 min
